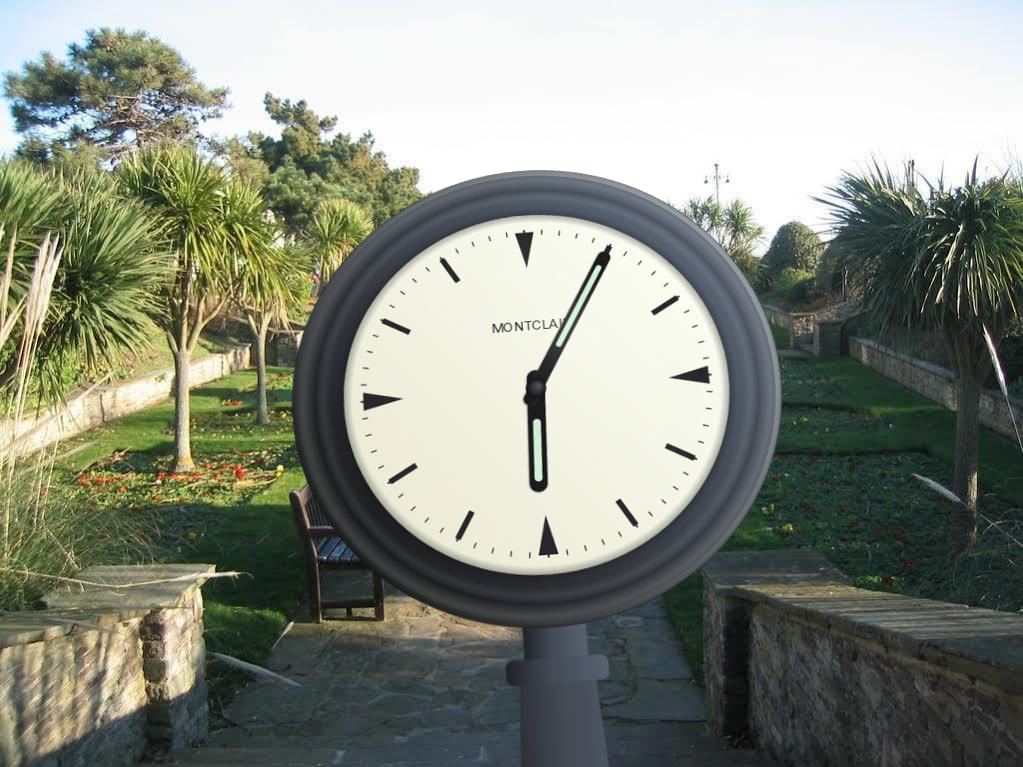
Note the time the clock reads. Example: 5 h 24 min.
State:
6 h 05 min
